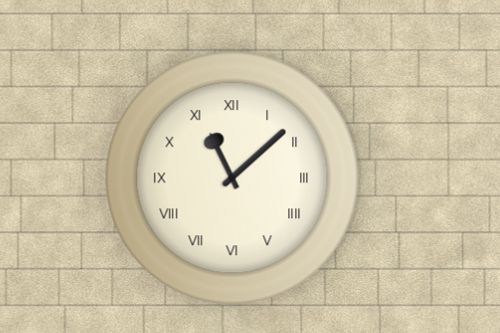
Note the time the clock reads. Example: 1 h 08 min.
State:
11 h 08 min
